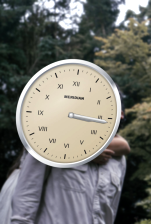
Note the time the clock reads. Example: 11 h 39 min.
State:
3 h 16 min
